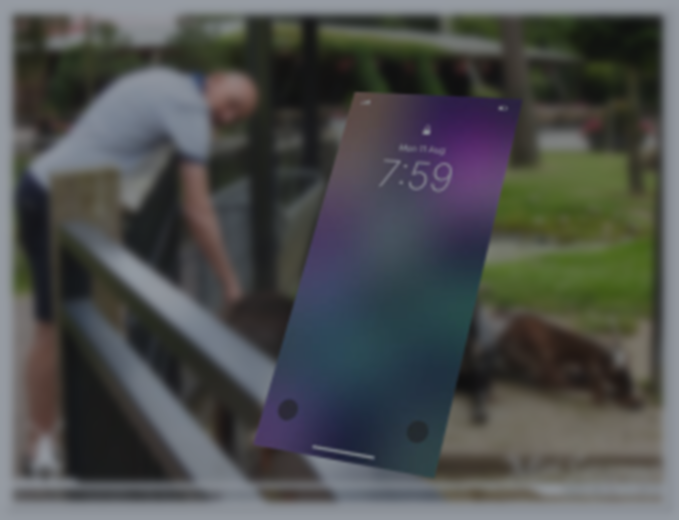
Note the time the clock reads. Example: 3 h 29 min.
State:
7 h 59 min
